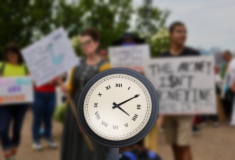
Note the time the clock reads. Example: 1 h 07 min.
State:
4 h 10 min
